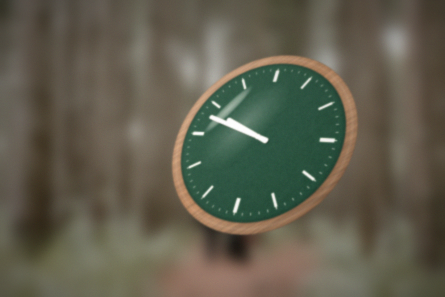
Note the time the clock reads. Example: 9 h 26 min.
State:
9 h 48 min
